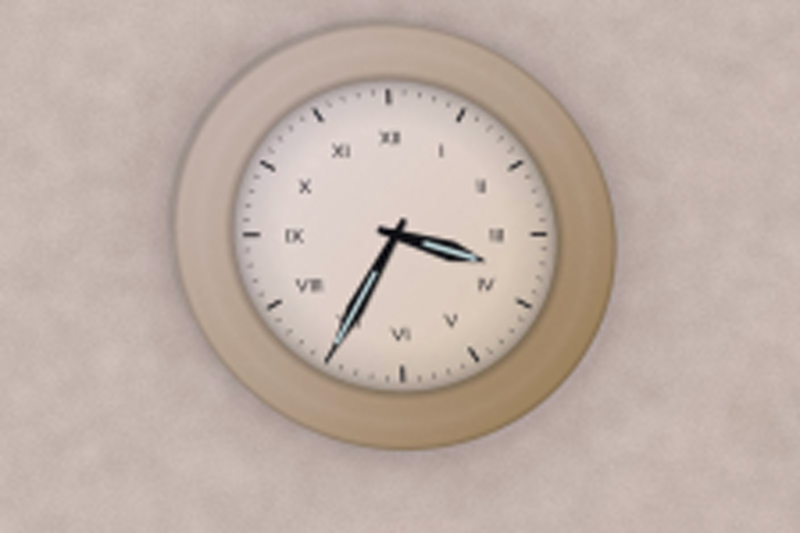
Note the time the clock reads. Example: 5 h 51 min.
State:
3 h 35 min
